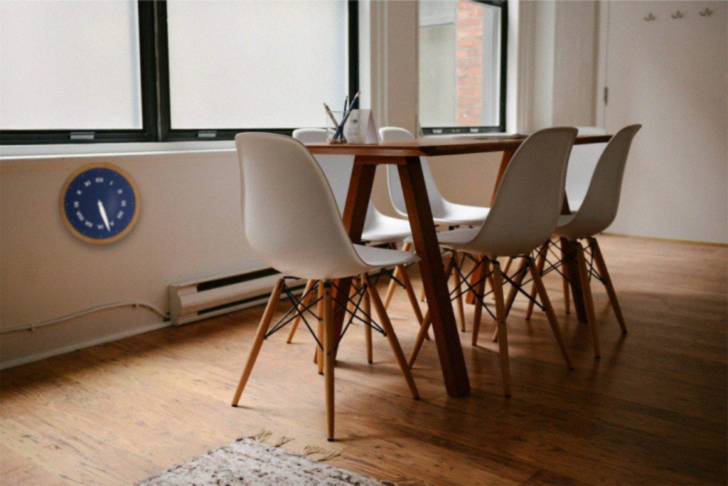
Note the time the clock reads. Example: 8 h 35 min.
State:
5 h 27 min
